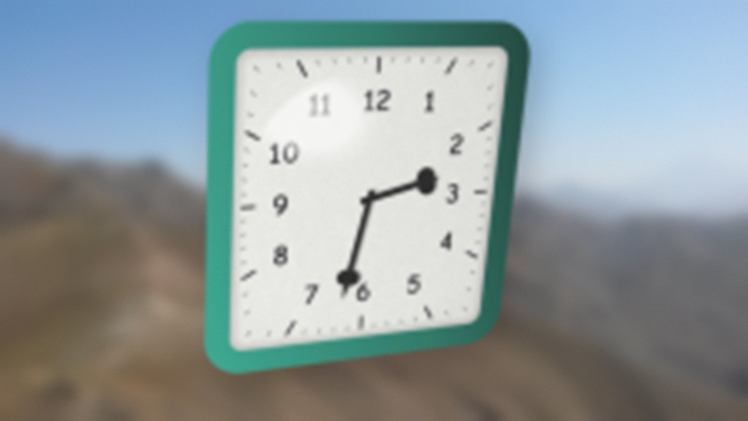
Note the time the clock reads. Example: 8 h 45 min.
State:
2 h 32 min
